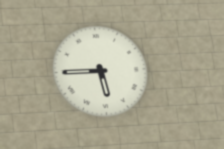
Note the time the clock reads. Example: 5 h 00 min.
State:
5 h 45 min
